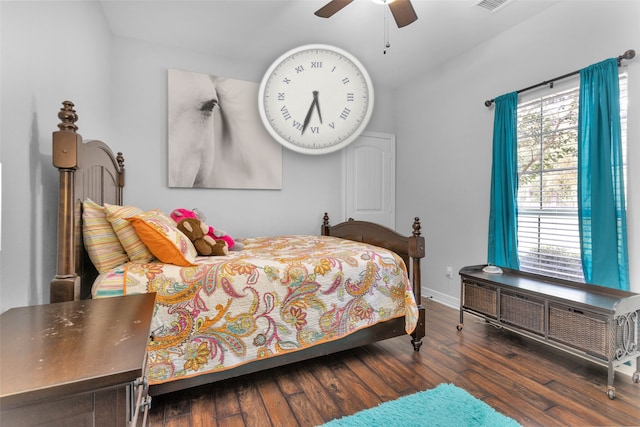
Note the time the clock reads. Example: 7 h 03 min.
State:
5 h 33 min
